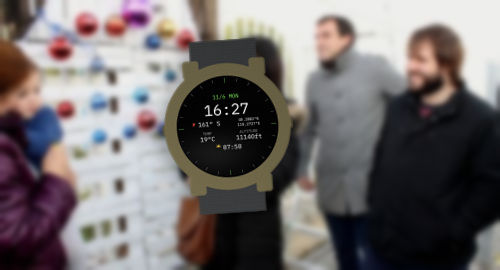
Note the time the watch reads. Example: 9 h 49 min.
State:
16 h 27 min
